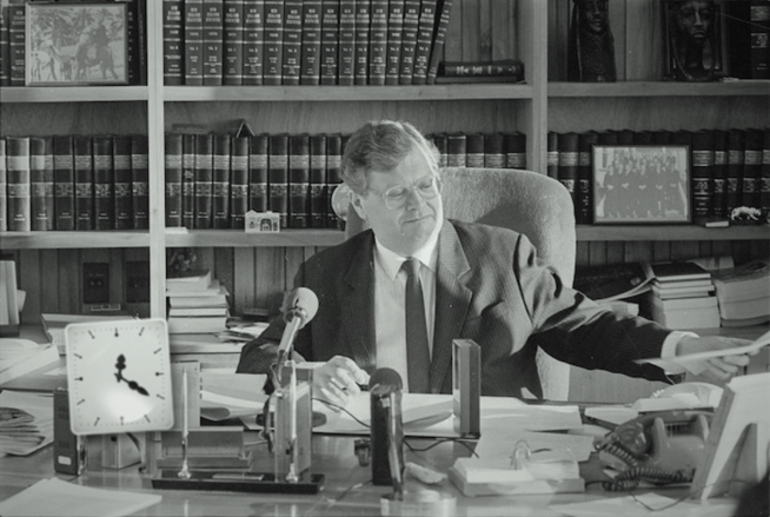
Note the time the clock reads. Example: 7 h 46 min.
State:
12 h 21 min
